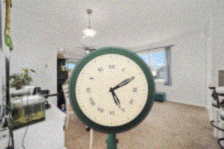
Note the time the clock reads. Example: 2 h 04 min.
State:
5 h 10 min
